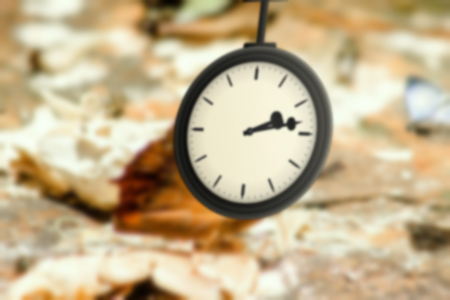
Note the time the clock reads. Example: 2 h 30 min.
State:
2 h 13 min
